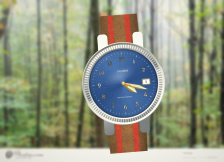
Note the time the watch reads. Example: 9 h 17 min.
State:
4 h 18 min
